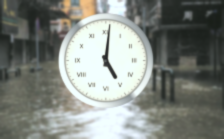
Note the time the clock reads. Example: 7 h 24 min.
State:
5 h 01 min
